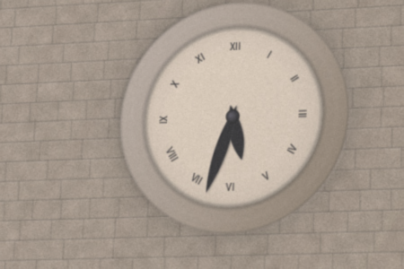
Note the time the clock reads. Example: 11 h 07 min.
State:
5 h 33 min
